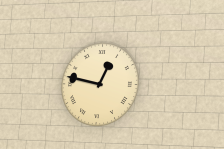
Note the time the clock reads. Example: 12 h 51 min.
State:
12 h 47 min
